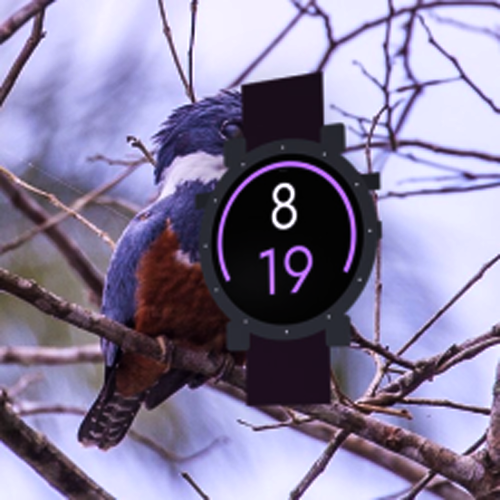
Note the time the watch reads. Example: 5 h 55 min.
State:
8 h 19 min
